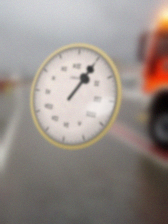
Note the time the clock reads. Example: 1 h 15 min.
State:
1 h 05 min
